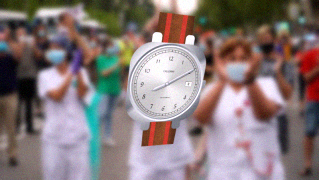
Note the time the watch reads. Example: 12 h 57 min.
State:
8 h 10 min
